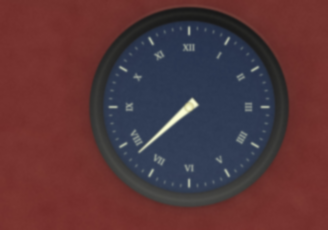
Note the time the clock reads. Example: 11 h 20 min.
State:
7 h 38 min
